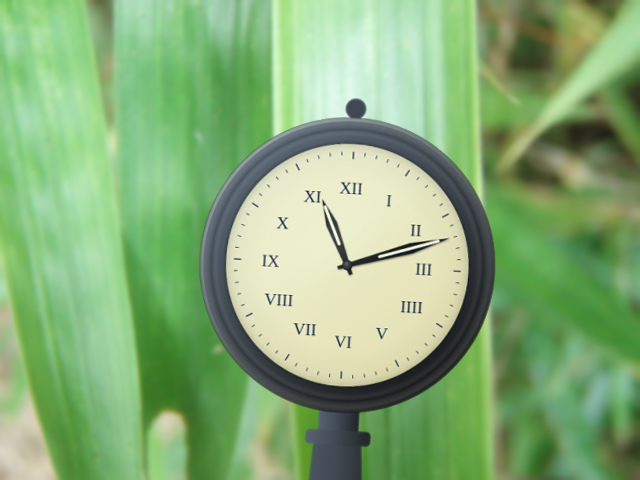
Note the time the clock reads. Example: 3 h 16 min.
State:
11 h 12 min
